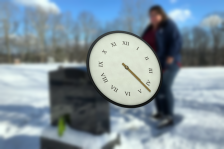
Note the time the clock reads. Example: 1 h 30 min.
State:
4 h 22 min
